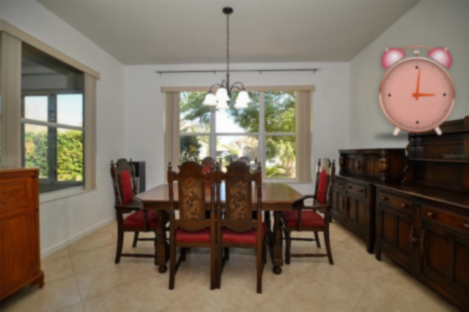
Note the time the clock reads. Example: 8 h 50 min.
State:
3 h 01 min
